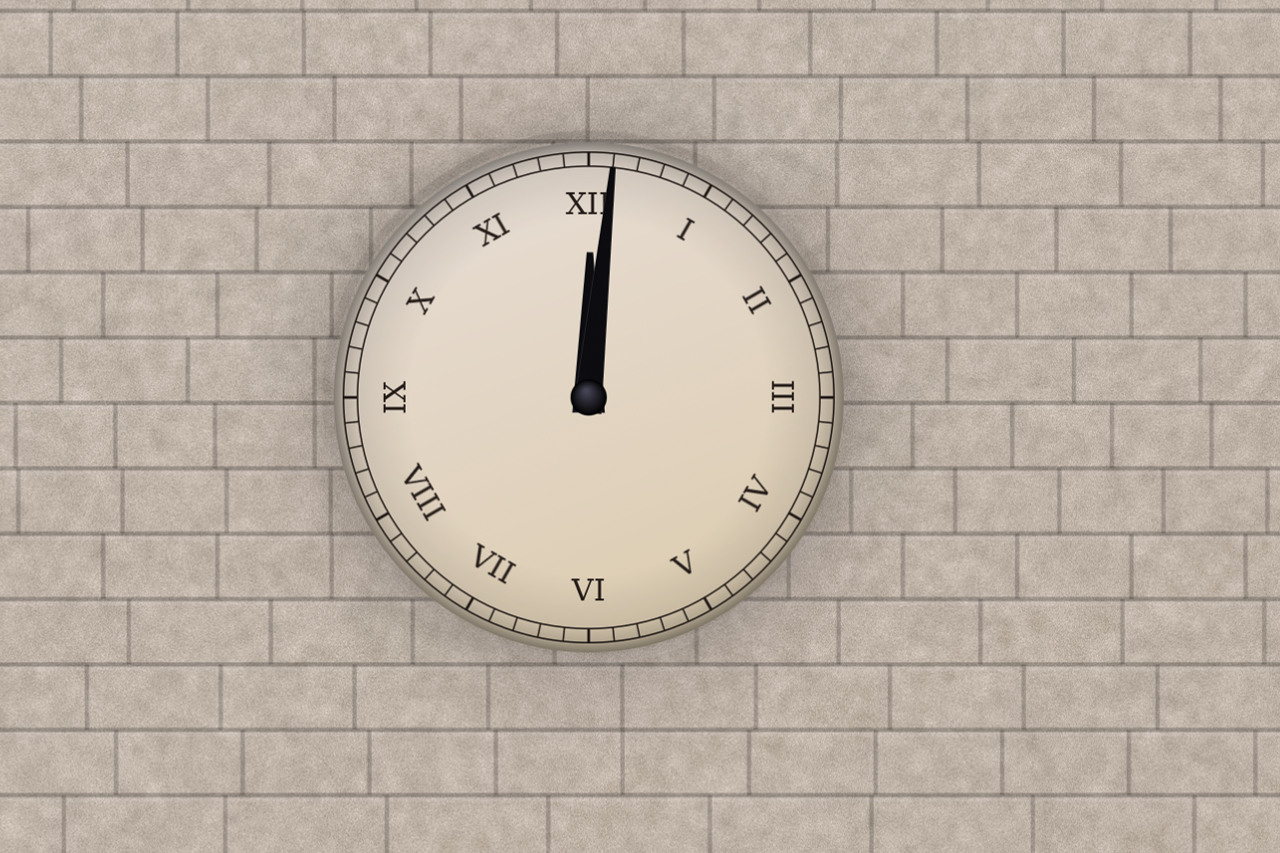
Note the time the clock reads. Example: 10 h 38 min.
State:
12 h 01 min
